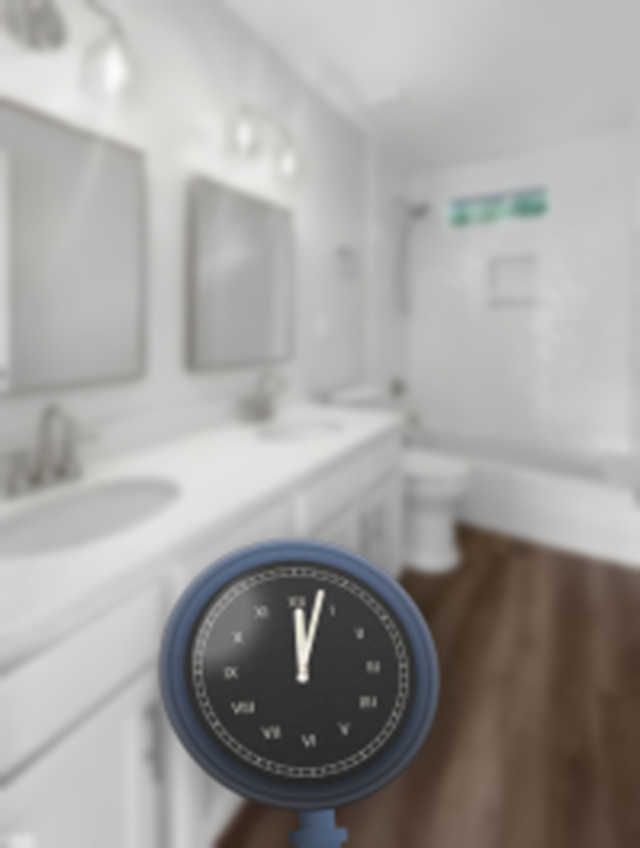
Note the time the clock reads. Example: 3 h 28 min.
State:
12 h 03 min
